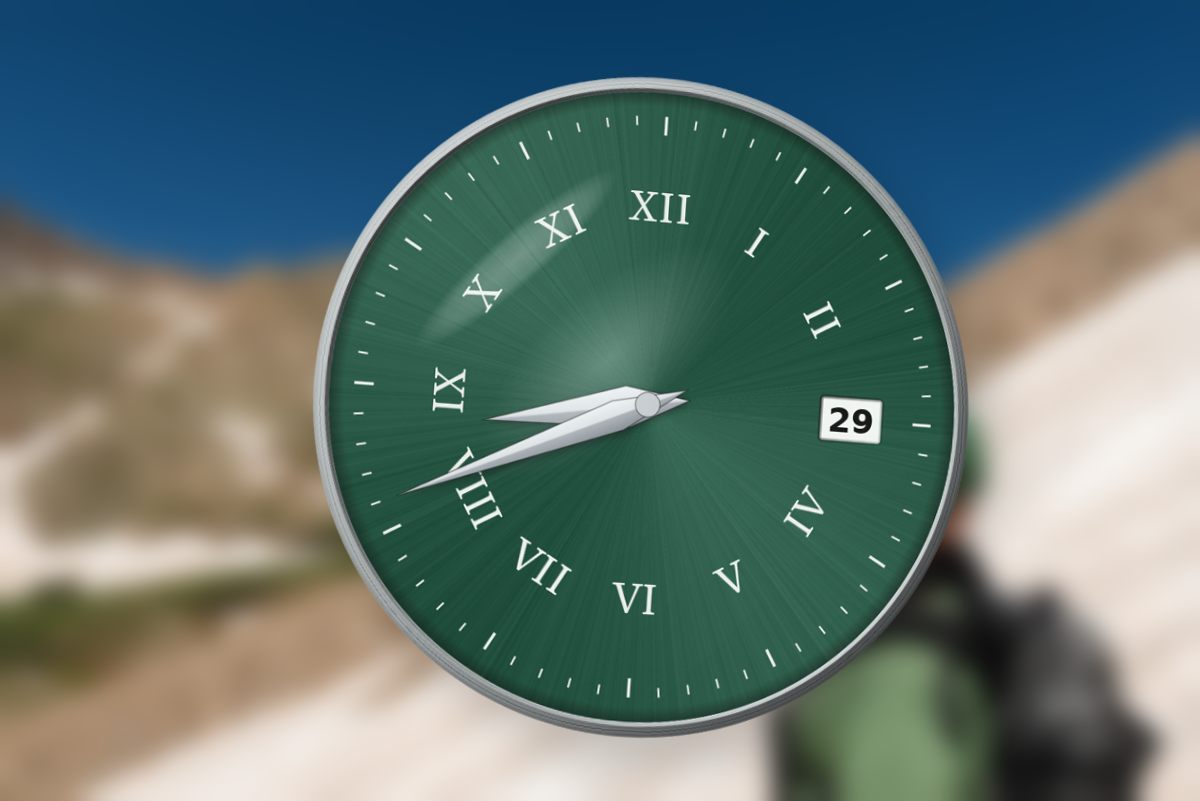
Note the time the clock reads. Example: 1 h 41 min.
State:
8 h 41 min
